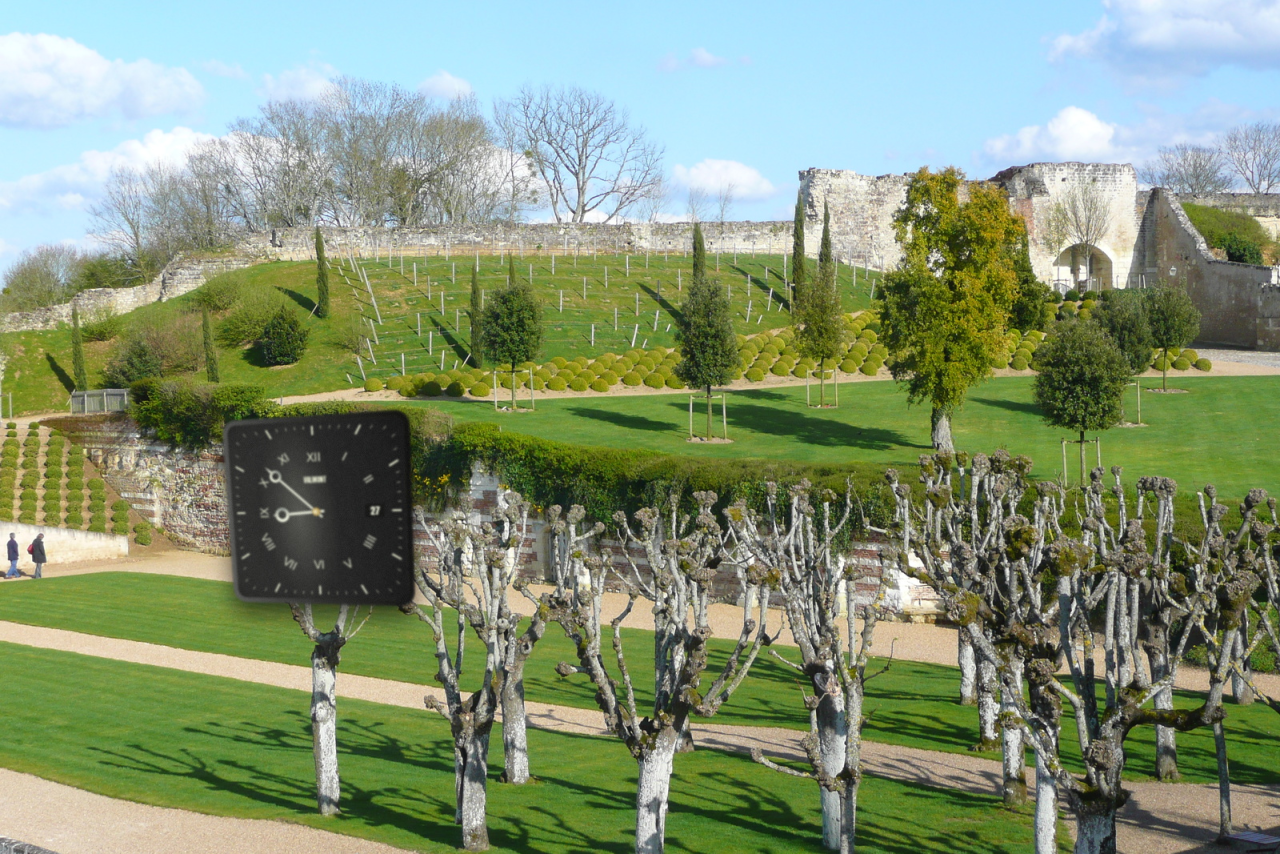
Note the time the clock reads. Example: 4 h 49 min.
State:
8 h 52 min
